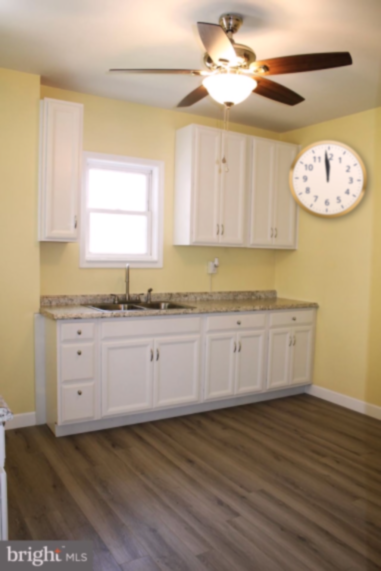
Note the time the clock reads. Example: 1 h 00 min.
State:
11 h 59 min
